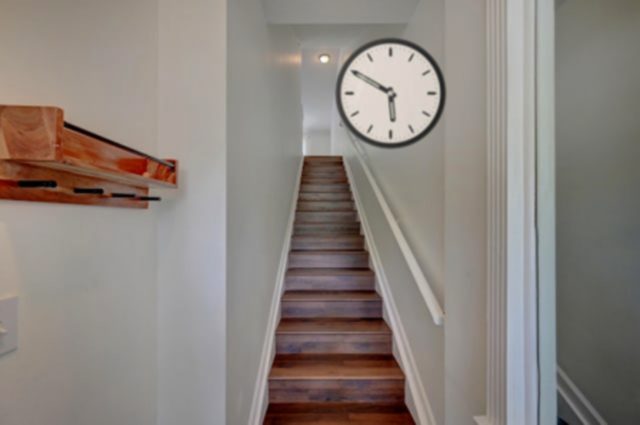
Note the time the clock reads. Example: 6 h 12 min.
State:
5 h 50 min
